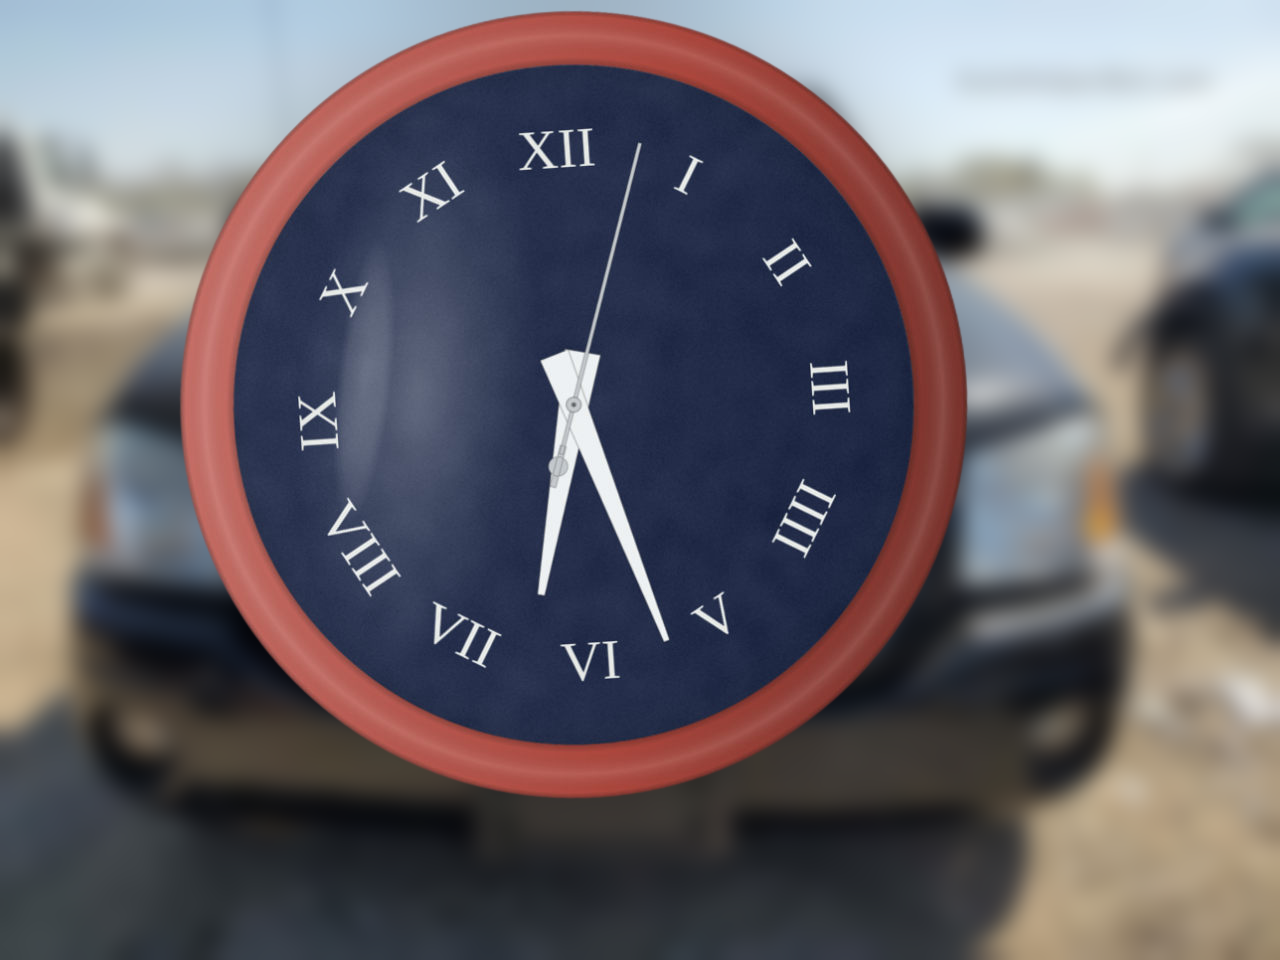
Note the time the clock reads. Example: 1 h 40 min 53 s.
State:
6 h 27 min 03 s
